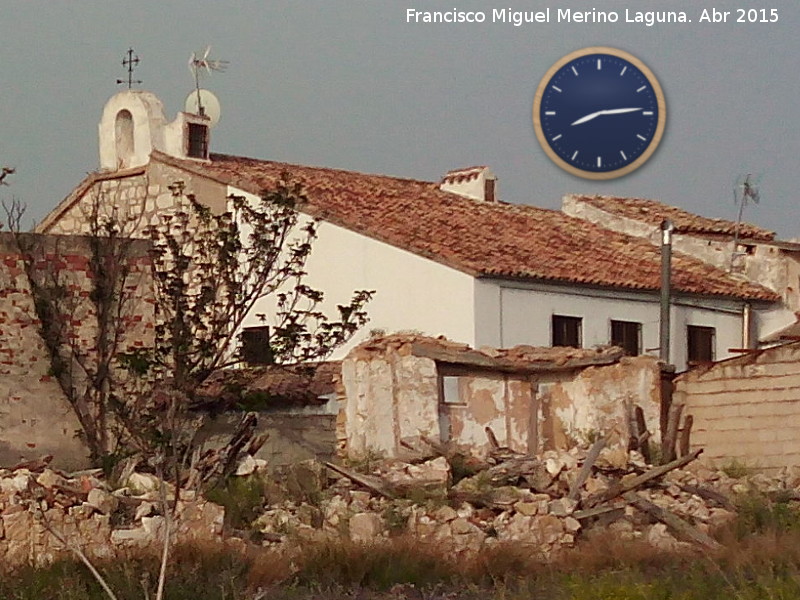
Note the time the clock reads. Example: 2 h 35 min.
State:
8 h 14 min
